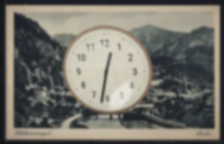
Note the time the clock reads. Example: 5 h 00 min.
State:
12 h 32 min
